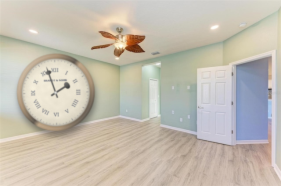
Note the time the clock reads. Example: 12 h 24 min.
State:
1 h 57 min
